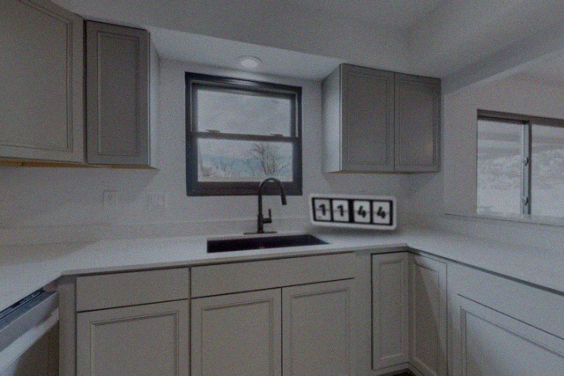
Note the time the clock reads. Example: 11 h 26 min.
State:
11 h 44 min
